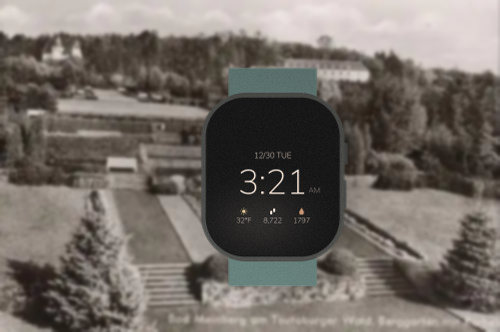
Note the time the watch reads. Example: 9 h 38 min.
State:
3 h 21 min
